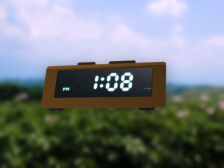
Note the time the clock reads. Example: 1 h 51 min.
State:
1 h 08 min
